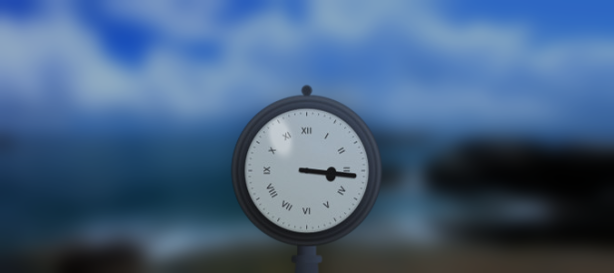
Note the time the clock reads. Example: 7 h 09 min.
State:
3 h 16 min
